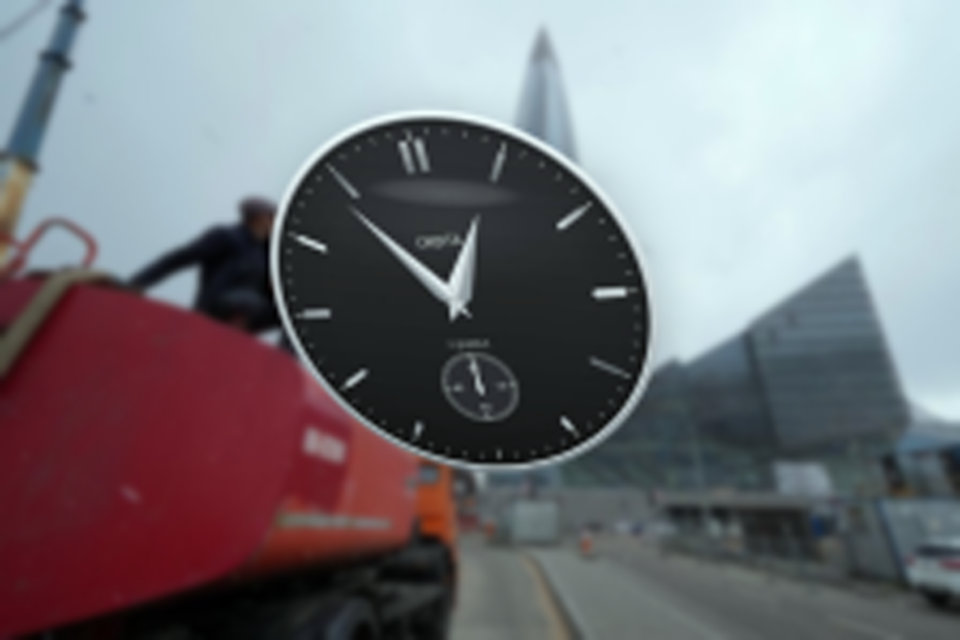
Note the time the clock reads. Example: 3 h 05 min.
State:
12 h 54 min
